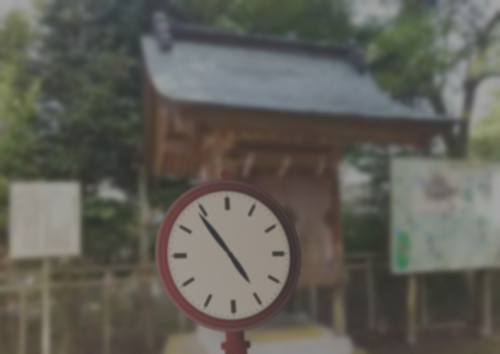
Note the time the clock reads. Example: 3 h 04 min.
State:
4 h 54 min
